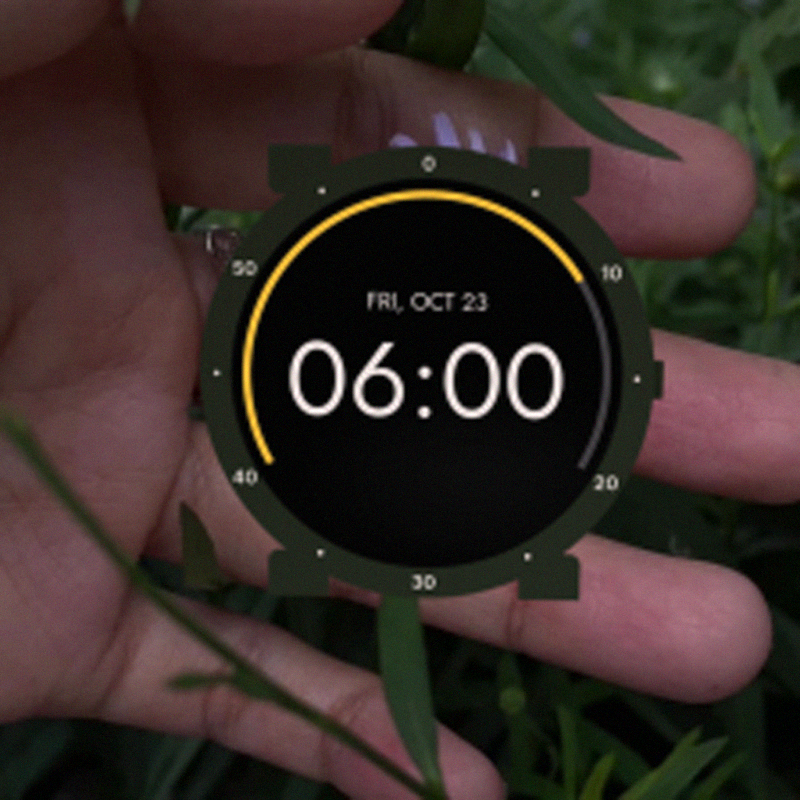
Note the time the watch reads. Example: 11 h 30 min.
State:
6 h 00 min
